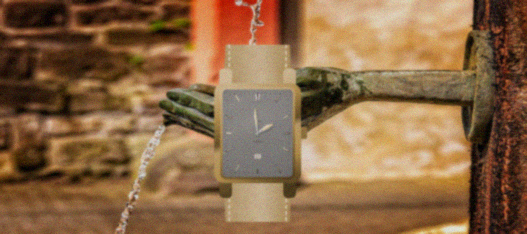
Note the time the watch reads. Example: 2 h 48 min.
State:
1 h 59 min
